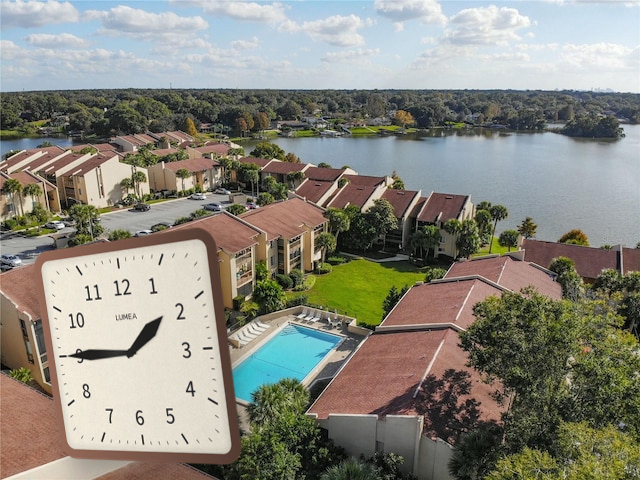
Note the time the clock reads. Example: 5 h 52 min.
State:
1 h 45 min
